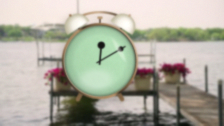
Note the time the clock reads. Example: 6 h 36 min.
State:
12 h 10 min
